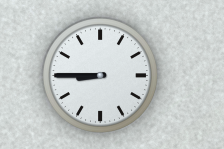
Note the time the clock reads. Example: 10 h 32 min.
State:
8 h 45 min
